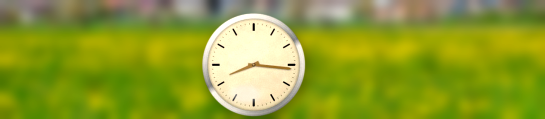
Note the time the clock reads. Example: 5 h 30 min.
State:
8 h 16 min
